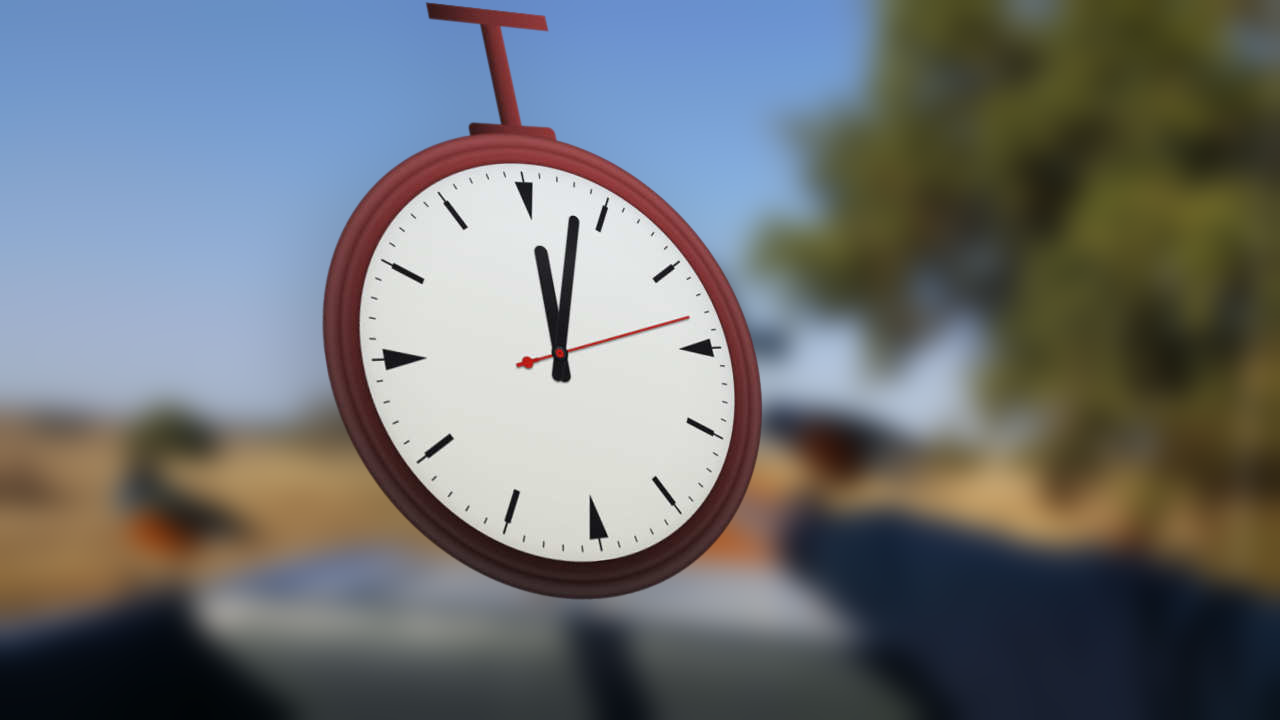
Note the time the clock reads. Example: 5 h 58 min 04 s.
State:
12 h 03 min 13 s
